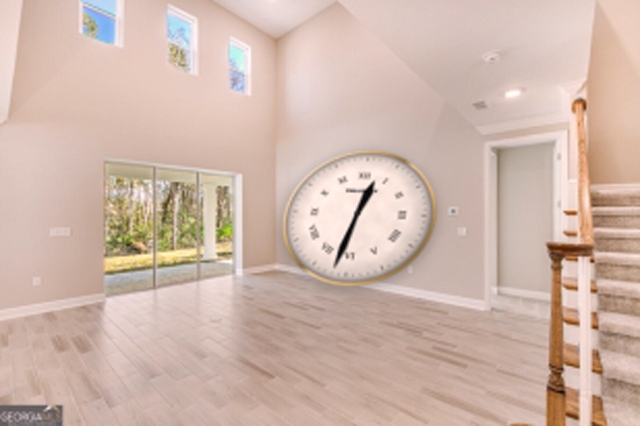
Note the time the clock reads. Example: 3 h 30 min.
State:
12 h 32 min
